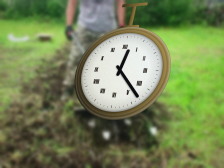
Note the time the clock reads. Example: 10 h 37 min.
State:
12 h 23 min
